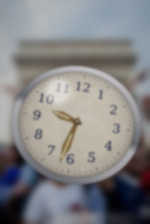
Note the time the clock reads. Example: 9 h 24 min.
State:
9 h 32 min
